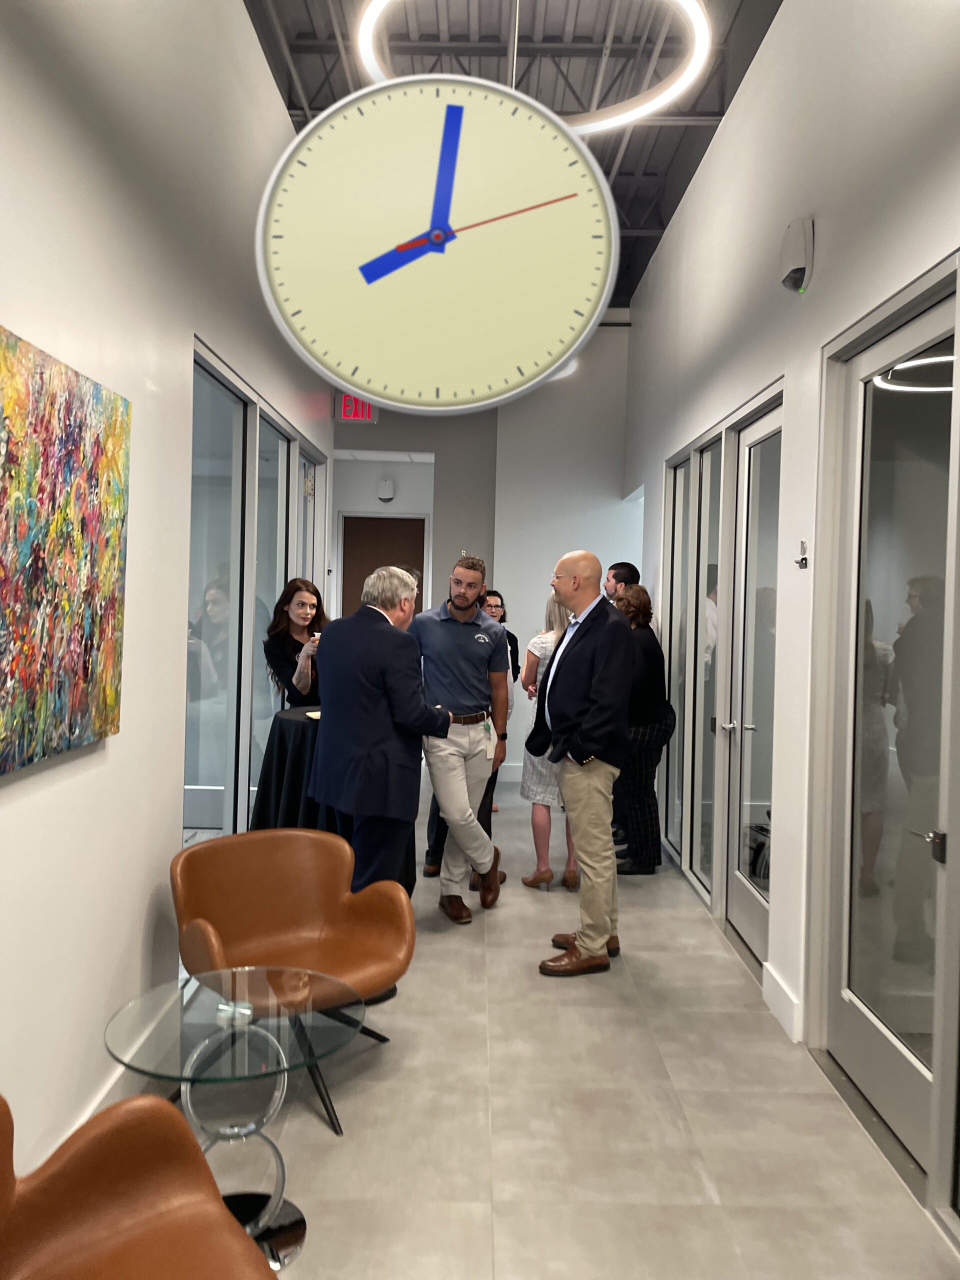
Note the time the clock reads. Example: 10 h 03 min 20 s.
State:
8 h 01 min 12 s
